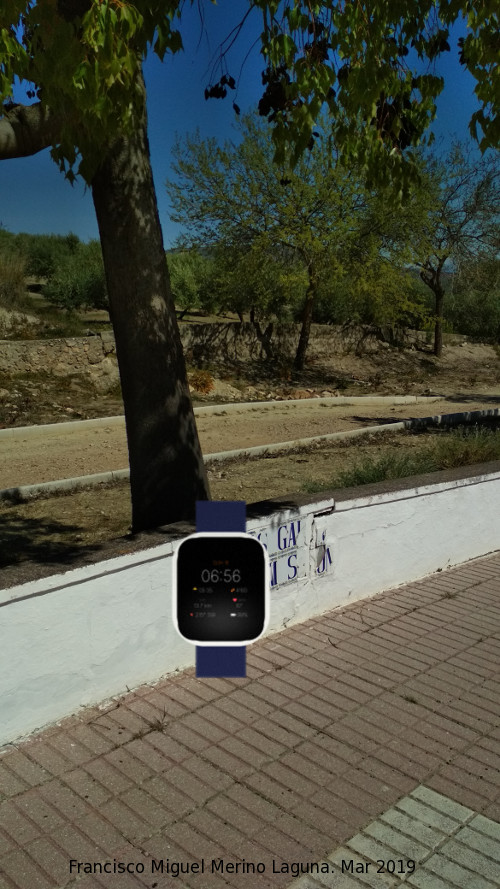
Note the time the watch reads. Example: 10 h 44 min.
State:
6 h 56 min
